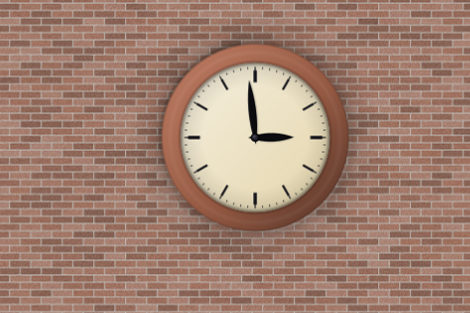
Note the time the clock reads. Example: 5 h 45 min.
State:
2 h 59 min
